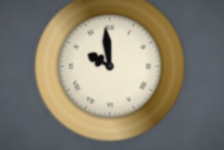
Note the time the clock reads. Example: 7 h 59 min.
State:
9 h 59 min
